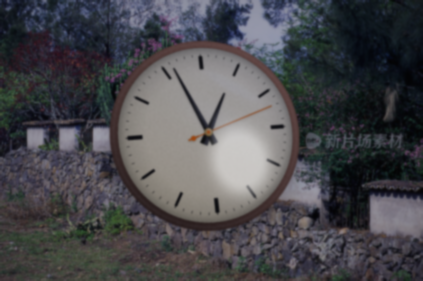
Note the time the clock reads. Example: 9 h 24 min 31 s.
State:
12 h 56 min 12 s
